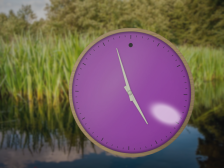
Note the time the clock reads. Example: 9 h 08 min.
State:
4 h 57 min
